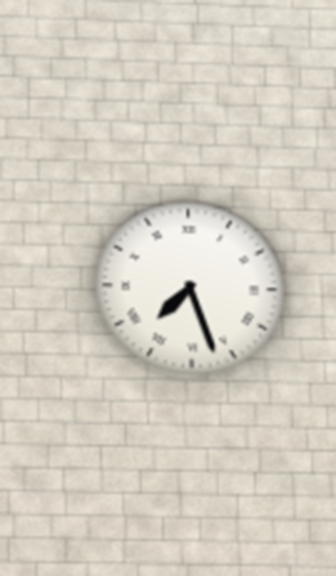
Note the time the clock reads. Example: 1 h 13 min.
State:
7 h 27 min
